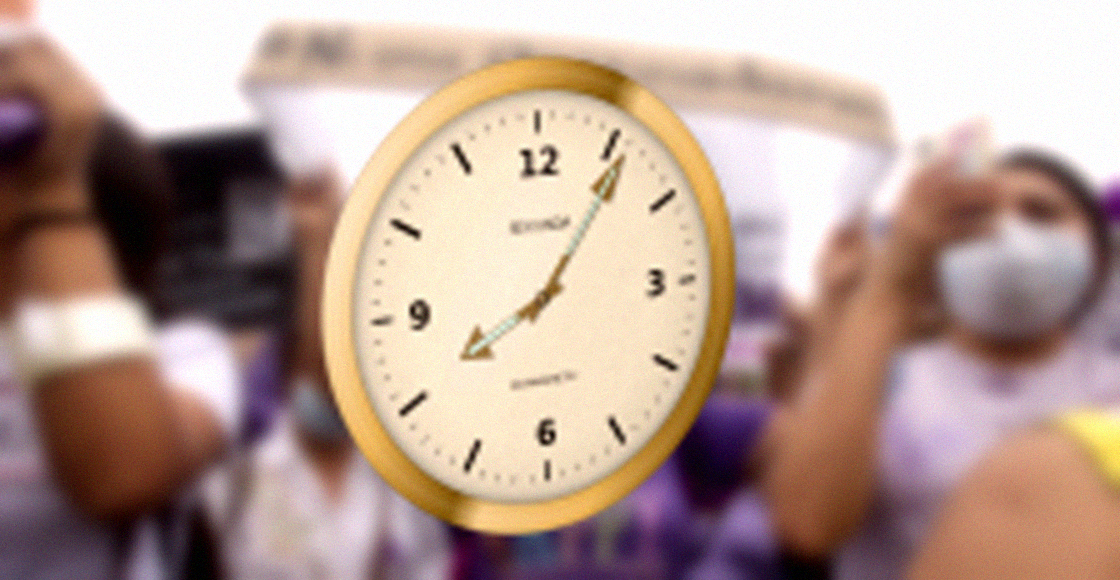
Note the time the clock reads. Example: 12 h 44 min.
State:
8 h 06 min
